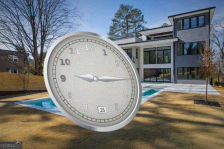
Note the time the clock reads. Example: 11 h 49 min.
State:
9 h 15 min
